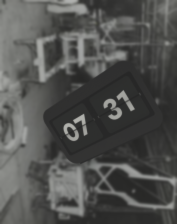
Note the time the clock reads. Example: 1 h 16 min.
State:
7 h 31 min
